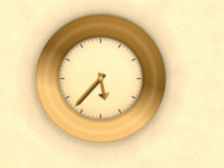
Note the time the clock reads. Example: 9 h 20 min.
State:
5 h 37 min
